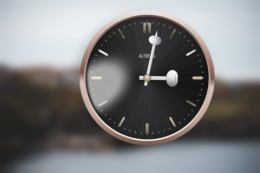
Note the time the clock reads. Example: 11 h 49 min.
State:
3 h 02 min
